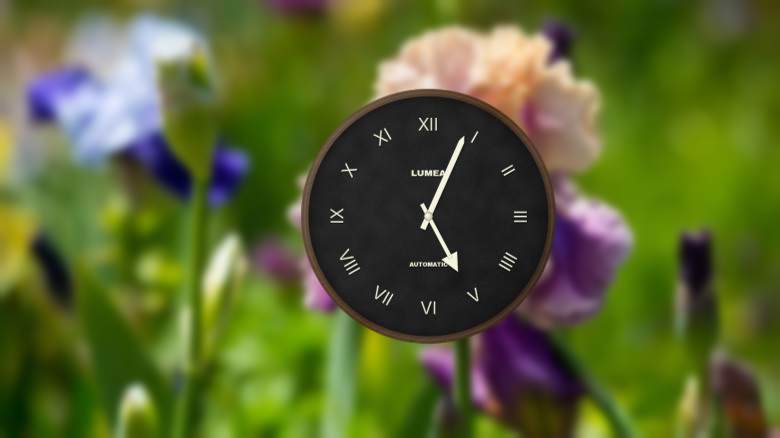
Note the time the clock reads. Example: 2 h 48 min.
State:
5 h 04 min
